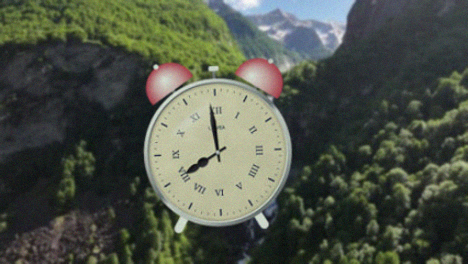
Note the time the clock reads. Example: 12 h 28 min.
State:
7 h 59 min
